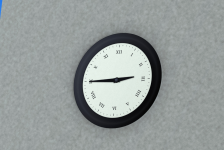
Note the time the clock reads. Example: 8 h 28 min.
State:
2 h 45 min
